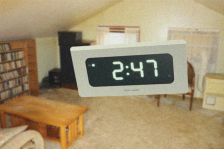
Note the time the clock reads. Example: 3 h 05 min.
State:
2 h 47 min
